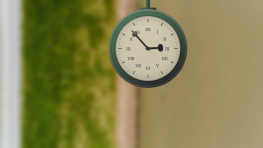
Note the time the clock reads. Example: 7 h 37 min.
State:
2 h 53 min
